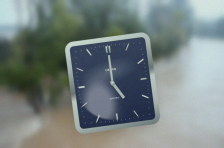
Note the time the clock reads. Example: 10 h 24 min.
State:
5 h 00 min
